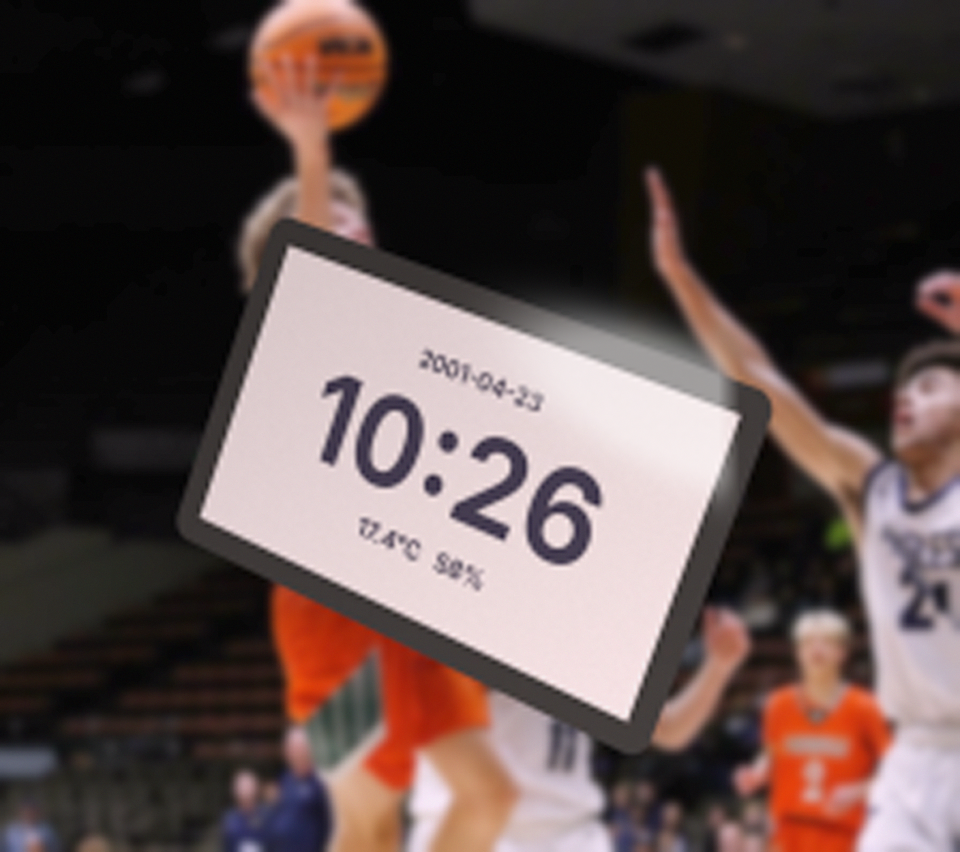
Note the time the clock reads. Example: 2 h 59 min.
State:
10 h 26 min
